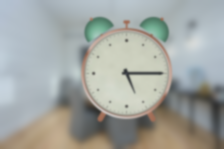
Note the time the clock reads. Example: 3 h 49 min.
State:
5 h 15 min
